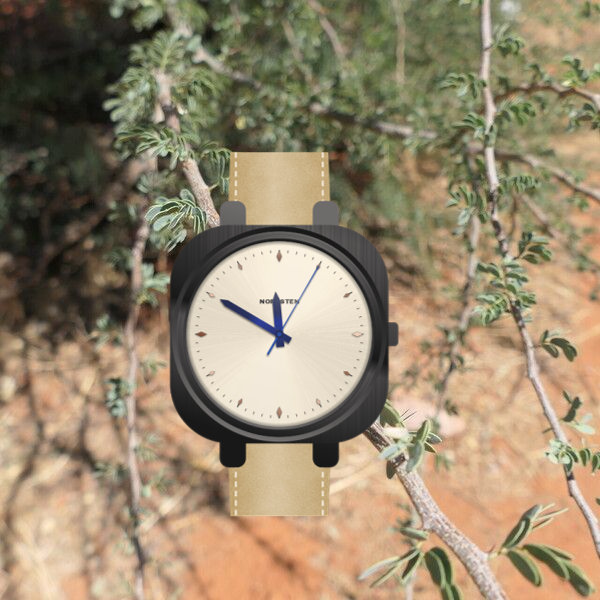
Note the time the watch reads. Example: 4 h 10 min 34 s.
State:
11 h 50 min 05 s
